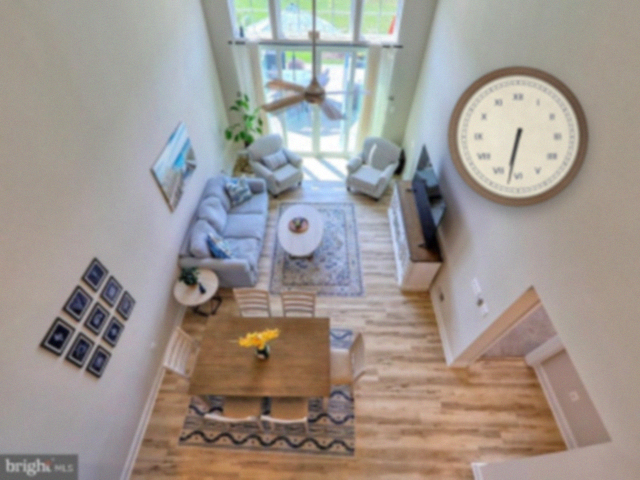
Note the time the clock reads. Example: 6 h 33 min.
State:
6 h 32 min
